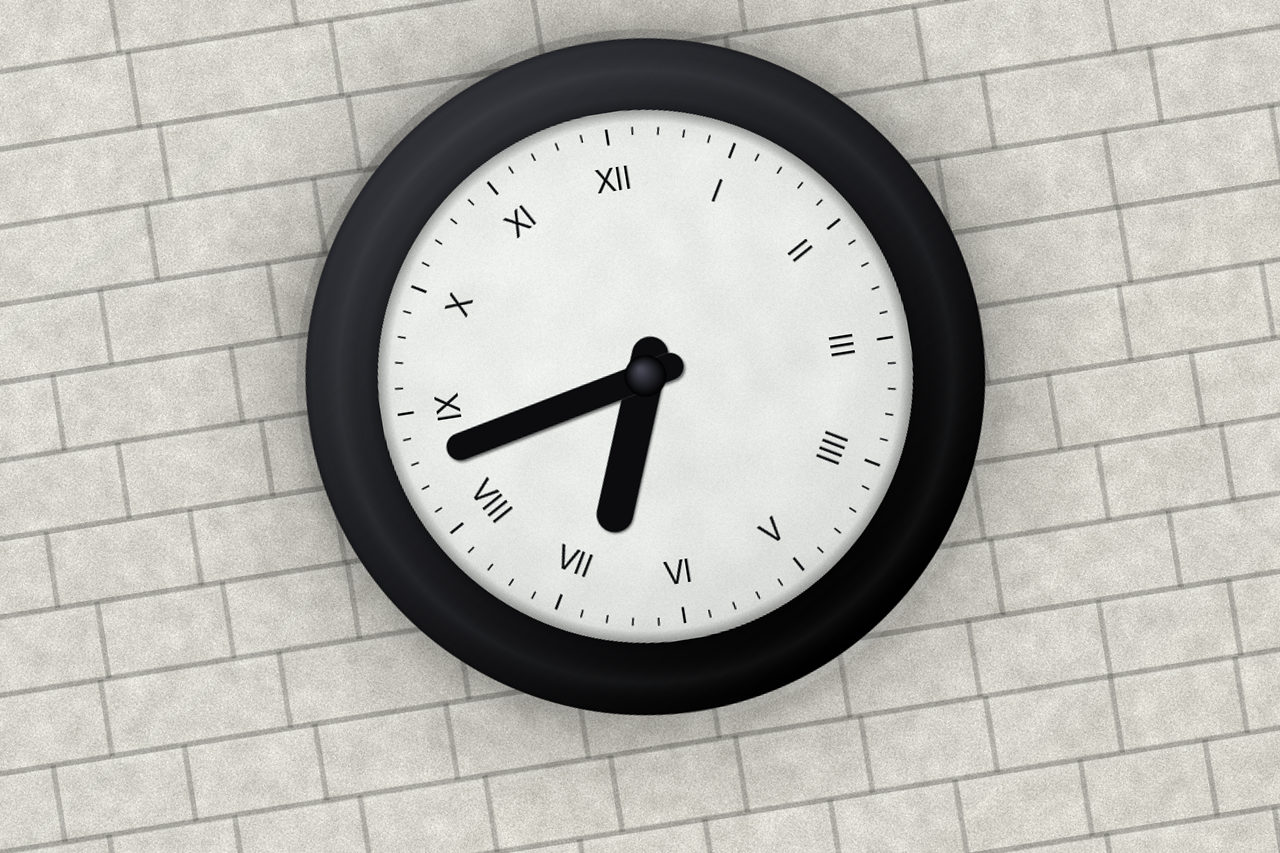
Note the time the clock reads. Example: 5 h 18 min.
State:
6 h 43 min
